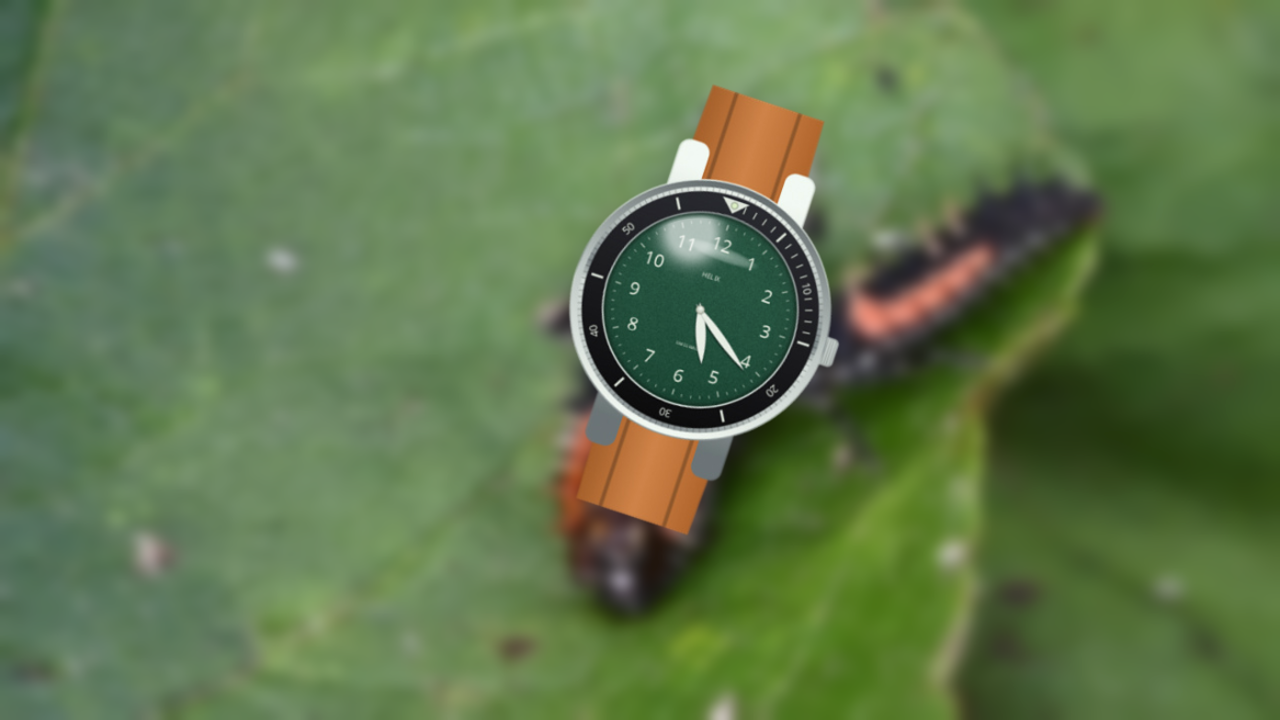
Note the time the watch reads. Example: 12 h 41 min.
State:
5 h 21 min
